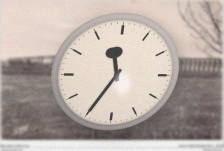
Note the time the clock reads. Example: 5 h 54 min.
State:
11 h 35 min
